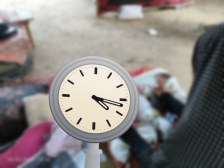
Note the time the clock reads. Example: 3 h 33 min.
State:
4 h 17 min
